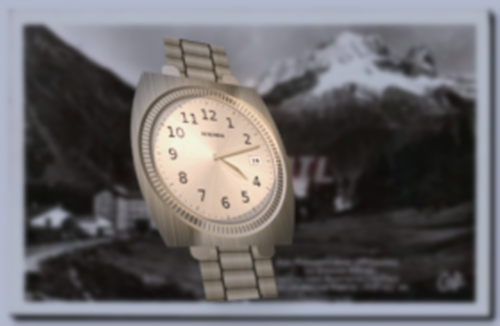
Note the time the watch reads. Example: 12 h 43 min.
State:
4 h 12 min
